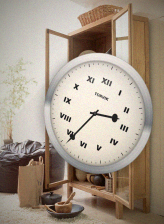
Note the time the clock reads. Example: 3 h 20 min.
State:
2 h 34 min
